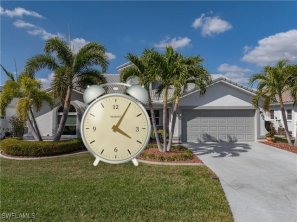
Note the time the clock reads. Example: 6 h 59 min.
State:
4 h 05 min
